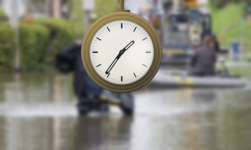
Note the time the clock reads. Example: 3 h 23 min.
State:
1 h 36 min
